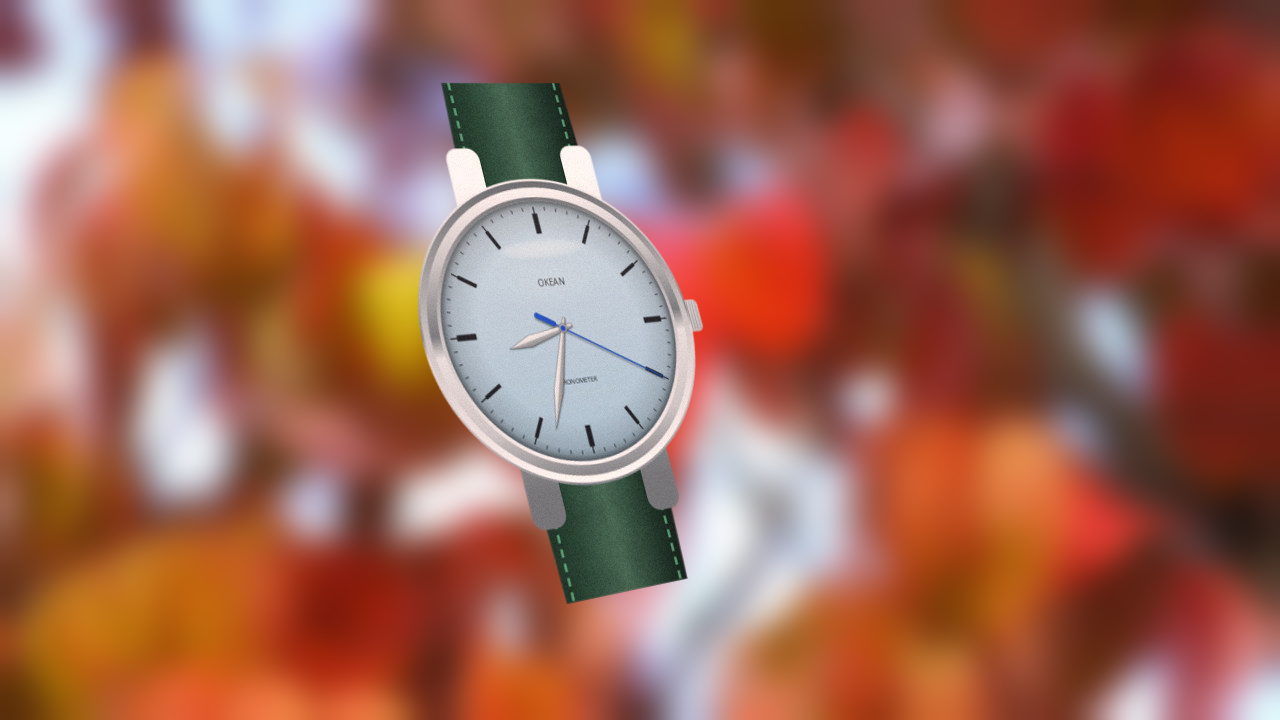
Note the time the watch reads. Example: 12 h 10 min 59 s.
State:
8 h 33 min 20 s
